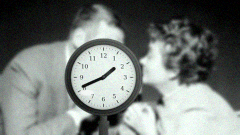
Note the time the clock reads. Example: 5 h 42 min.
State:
1 h 41 min
